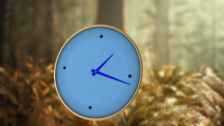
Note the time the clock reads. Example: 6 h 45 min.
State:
1 h 17 min
